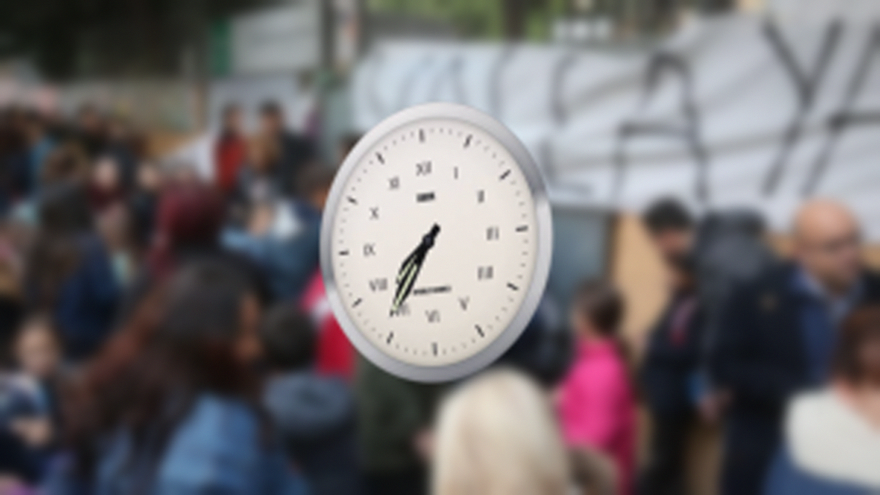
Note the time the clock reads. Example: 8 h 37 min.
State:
7 h 36 min
